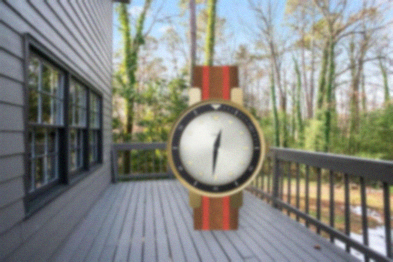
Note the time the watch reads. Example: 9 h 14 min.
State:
12 h 31 min
